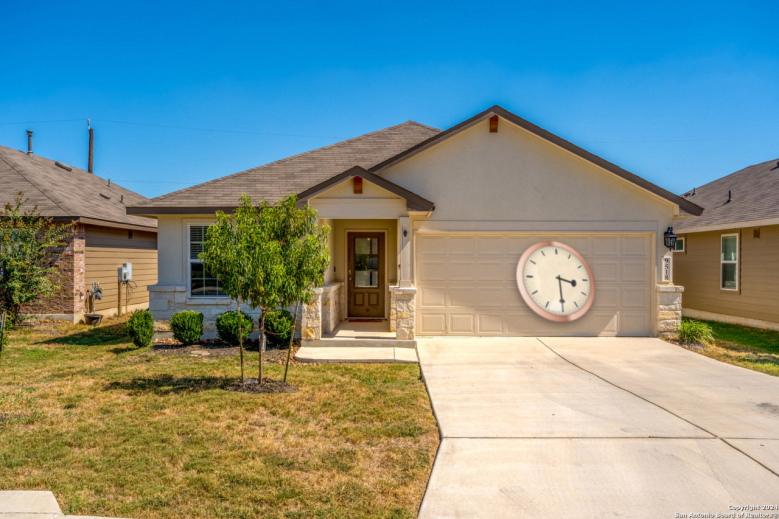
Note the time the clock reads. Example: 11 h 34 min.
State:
3 h 30 min
